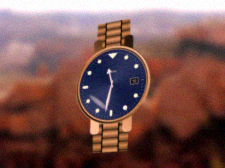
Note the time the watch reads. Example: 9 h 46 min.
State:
11 h 32 min
